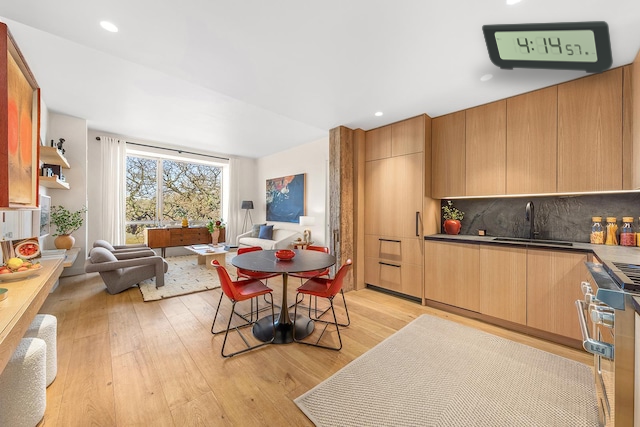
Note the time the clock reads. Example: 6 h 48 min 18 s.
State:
4 h 14 min 57 s
